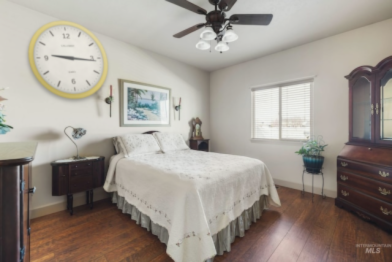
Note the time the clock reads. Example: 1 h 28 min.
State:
9 h 16 min
